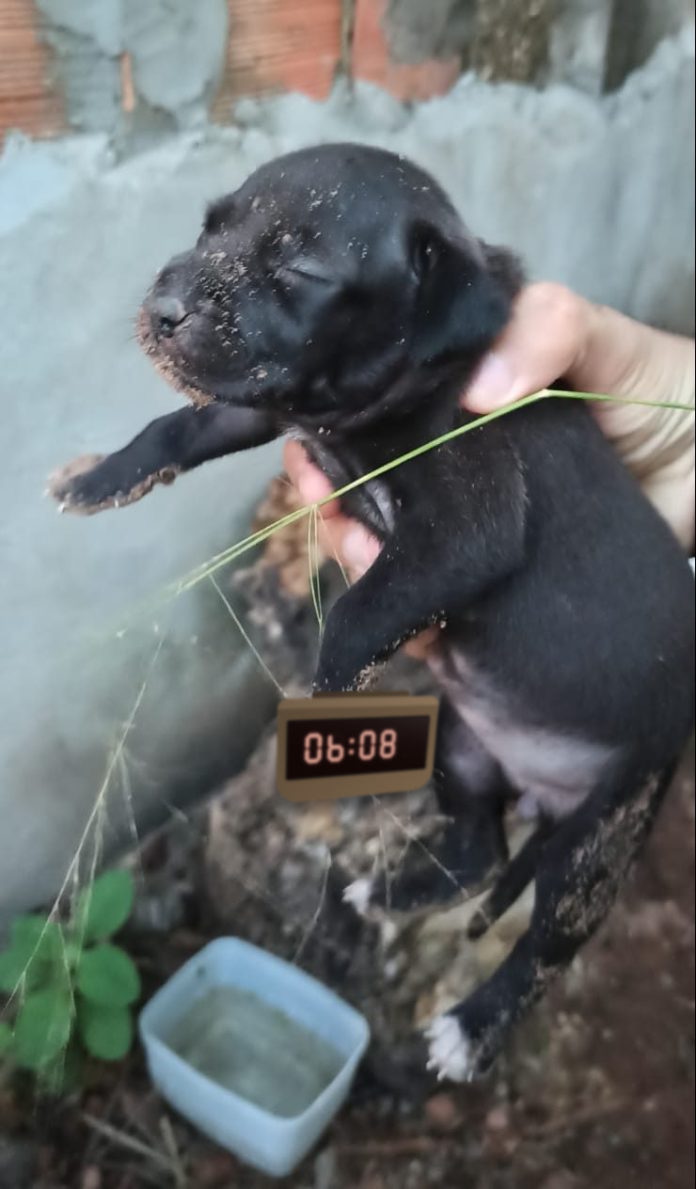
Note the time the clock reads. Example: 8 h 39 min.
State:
6 h 08 min
